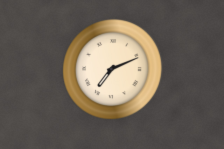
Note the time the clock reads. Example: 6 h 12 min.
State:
7 h 11 min
